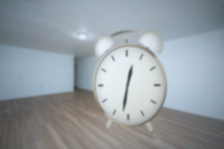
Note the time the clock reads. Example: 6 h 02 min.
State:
12 h 32 min
